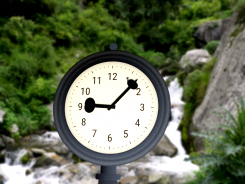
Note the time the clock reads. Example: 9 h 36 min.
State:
9 h 07 min
